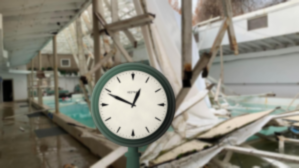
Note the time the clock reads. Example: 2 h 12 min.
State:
12 h 49 min
